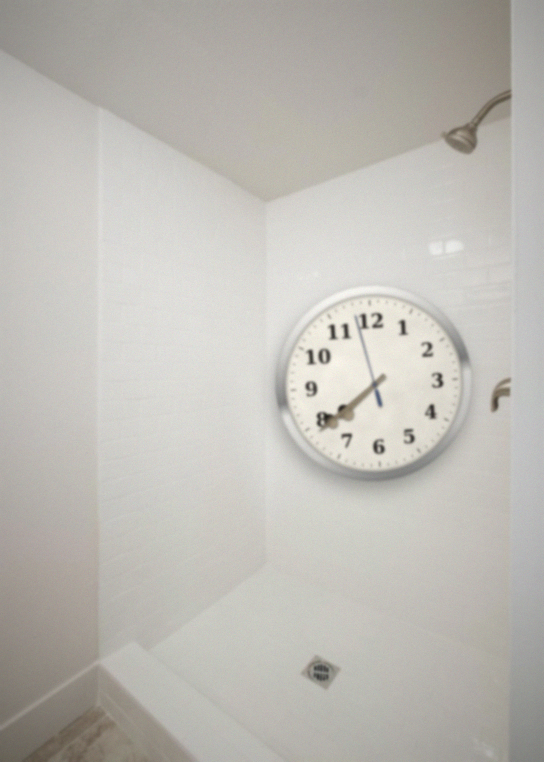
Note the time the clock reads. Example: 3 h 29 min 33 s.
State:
7 h 38 min 58 s
